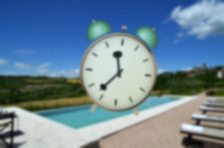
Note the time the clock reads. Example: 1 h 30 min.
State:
11 h 37 min
